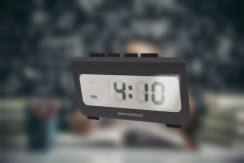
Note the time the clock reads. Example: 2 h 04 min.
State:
4 h 10 min
